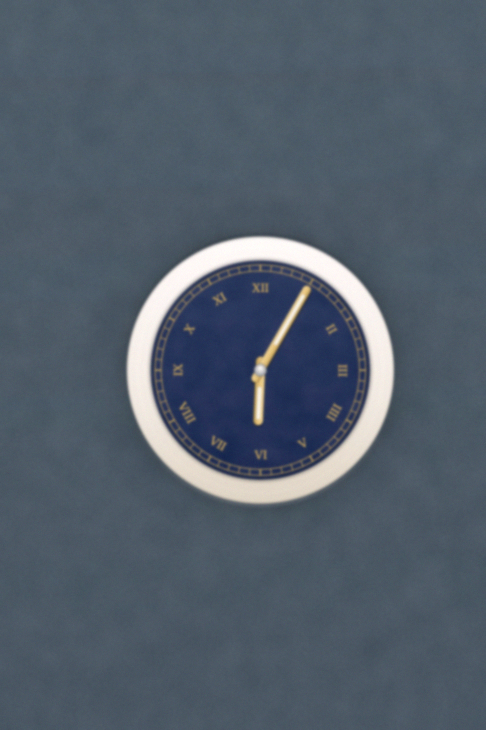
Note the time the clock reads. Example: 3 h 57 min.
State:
6 h 05 min
